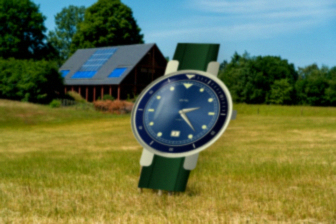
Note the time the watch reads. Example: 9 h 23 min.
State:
2 h 23 min
